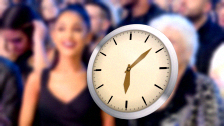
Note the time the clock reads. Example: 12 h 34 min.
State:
6 h 08 min
